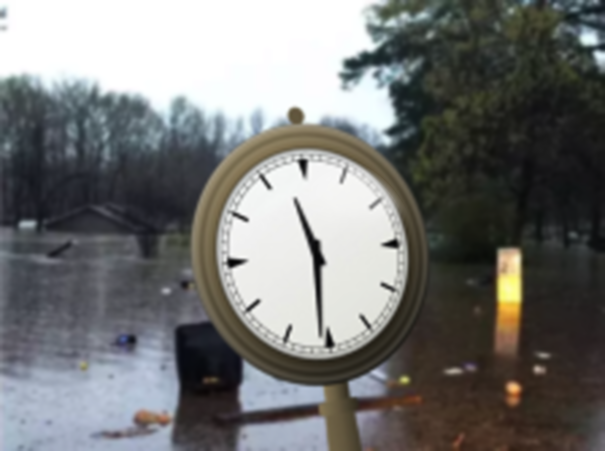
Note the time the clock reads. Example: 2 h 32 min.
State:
11 h 31 min
